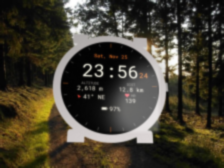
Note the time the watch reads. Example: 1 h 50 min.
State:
23 h 56 min
